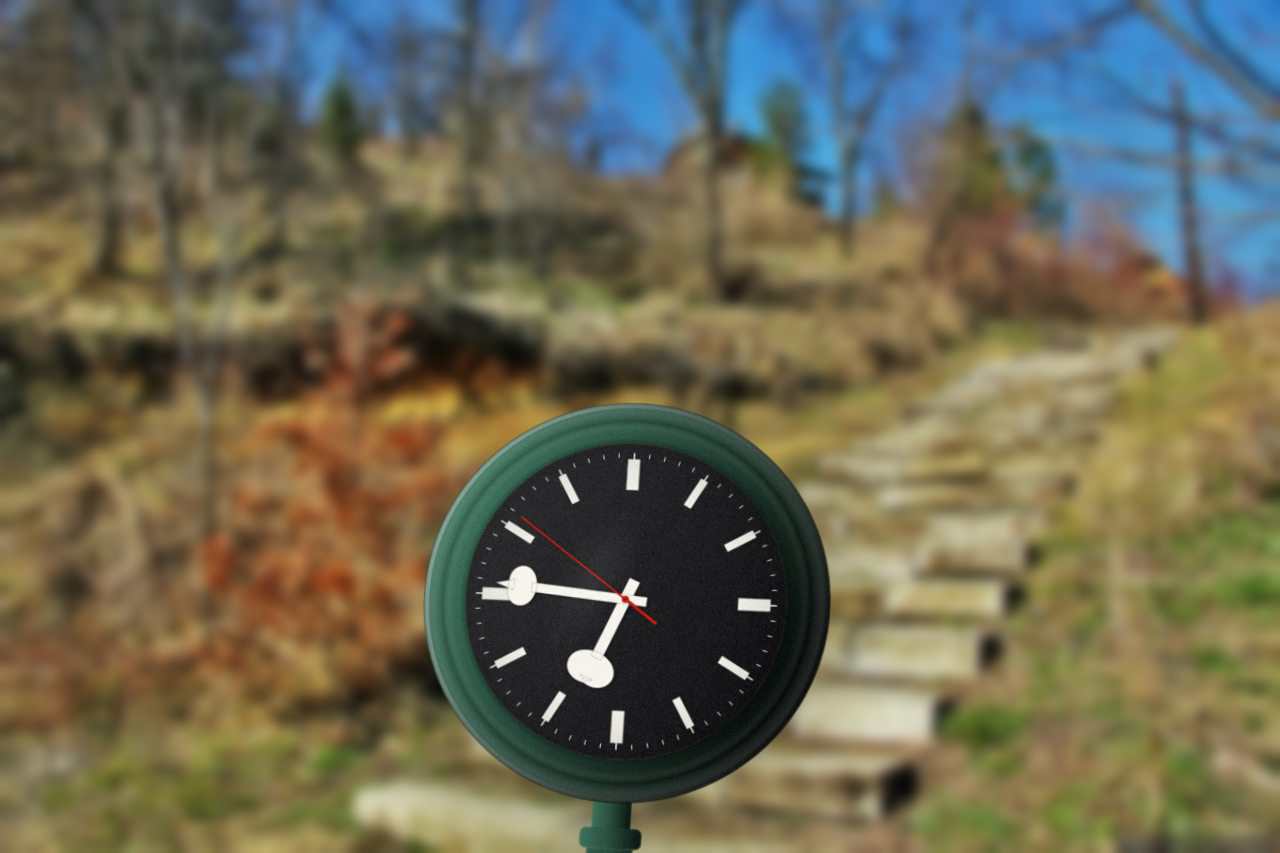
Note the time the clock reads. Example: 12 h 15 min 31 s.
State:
6 h 45 min 51 s
